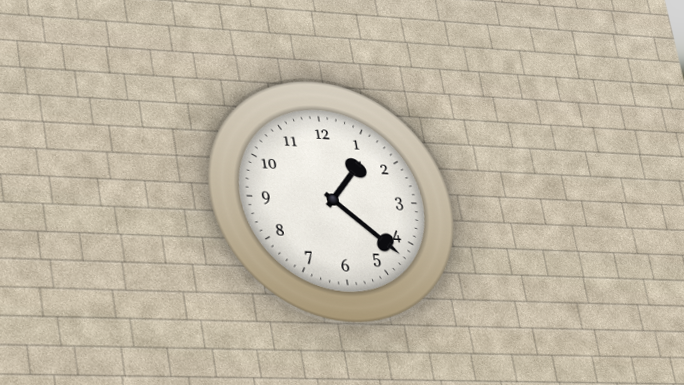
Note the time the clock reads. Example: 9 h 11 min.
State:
1 h 22 min
